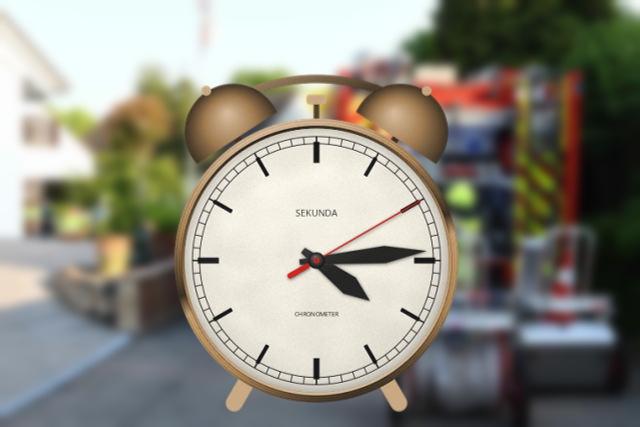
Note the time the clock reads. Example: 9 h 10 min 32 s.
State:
4 h 14 min 10 s
